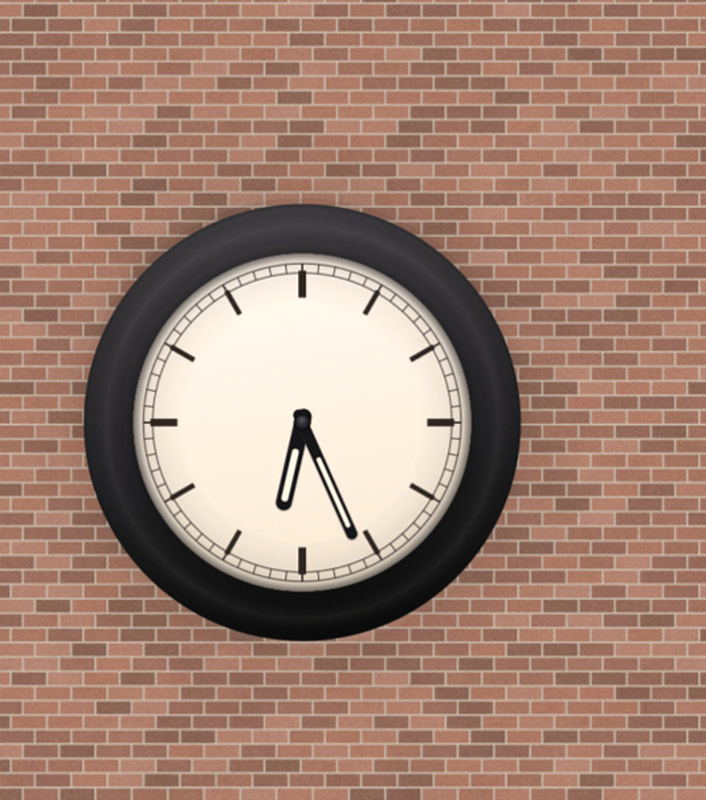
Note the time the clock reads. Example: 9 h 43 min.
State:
6 h 26 min
